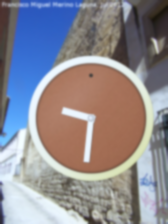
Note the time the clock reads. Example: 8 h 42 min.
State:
9 h 31 min
